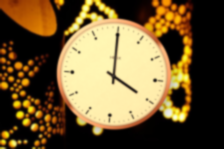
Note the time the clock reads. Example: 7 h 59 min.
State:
4 h 00 min
